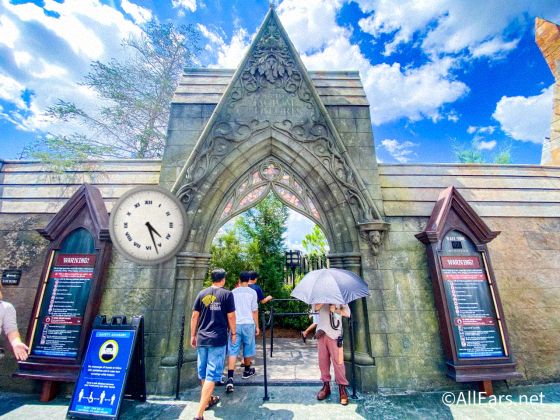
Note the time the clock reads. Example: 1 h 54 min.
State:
4 h 27 min
